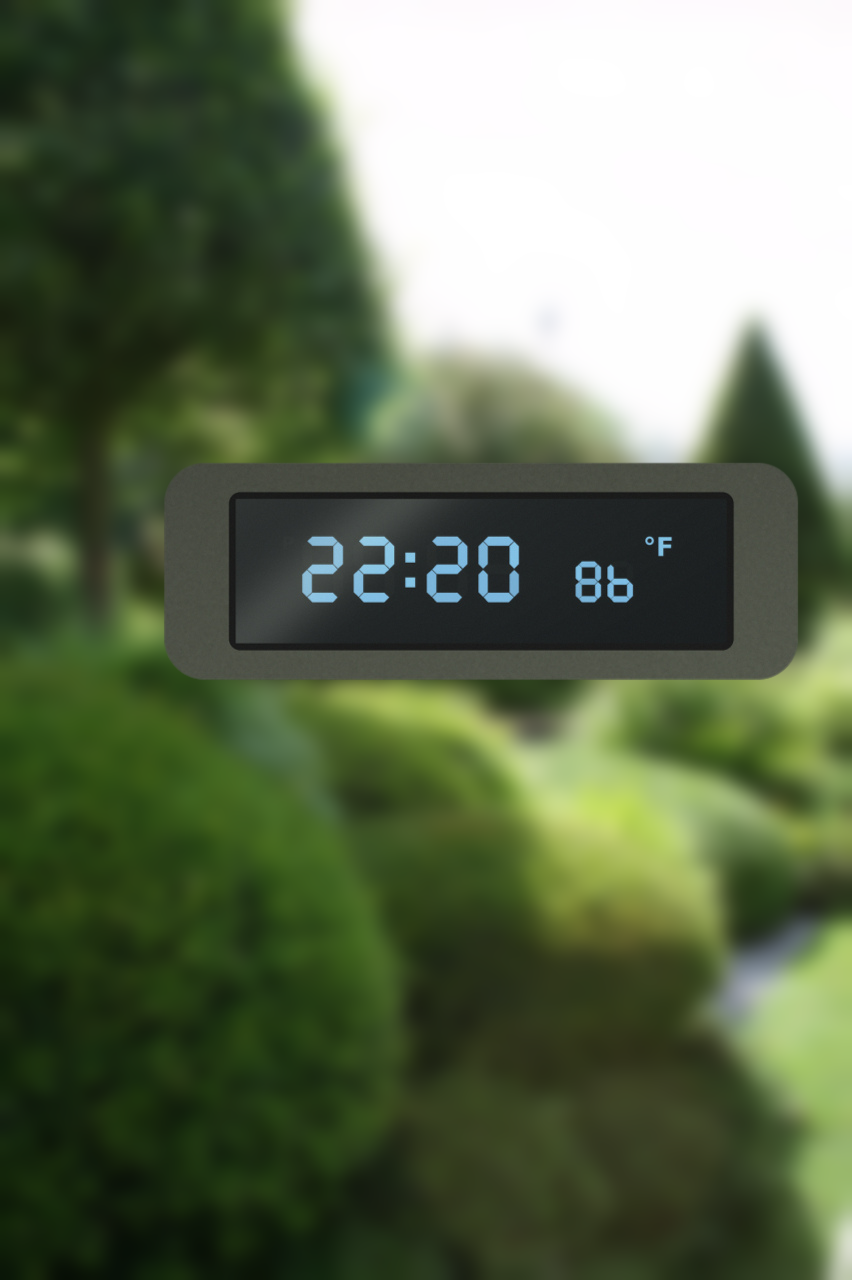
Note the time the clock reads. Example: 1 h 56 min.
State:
22 h 20 min
